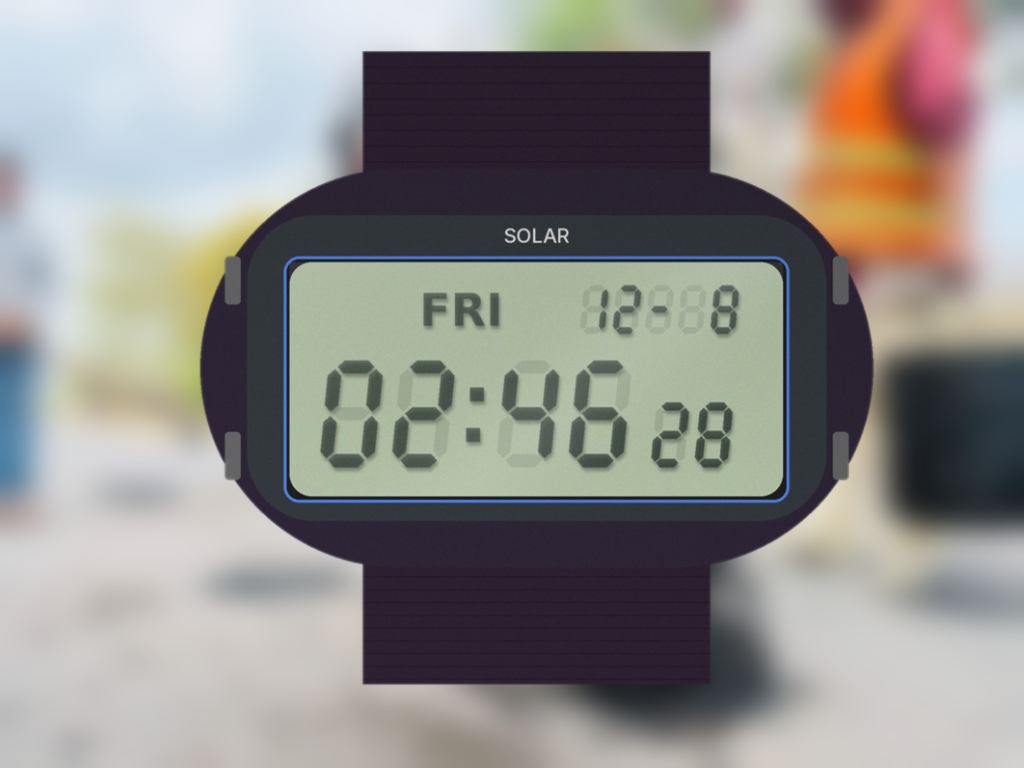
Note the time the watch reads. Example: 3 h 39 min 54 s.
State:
2 h 46 min 28 s
